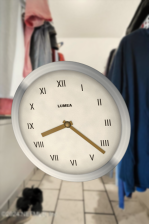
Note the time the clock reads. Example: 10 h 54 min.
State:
8 h 22 min
